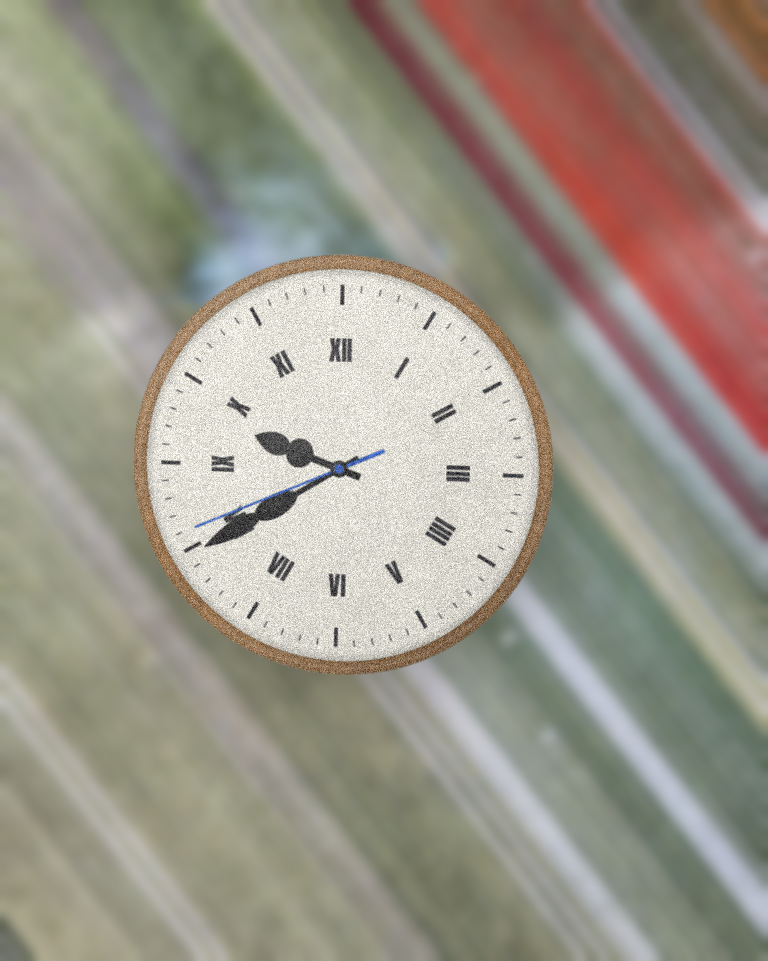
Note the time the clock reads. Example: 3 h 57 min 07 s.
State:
9 h 39 min 41 s
